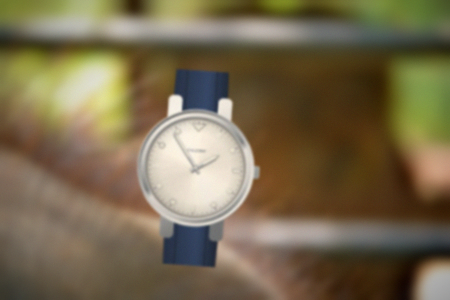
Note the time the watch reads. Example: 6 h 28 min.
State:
1 h 54 min
